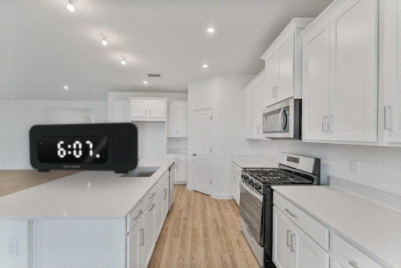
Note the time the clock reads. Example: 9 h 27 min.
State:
6 h 07 min
